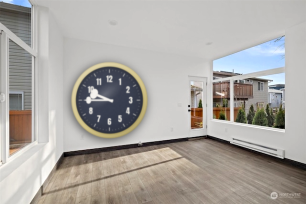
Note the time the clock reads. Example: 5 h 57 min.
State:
9 h 45 min
